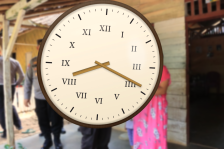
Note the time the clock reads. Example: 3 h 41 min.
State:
8 h 19 min
